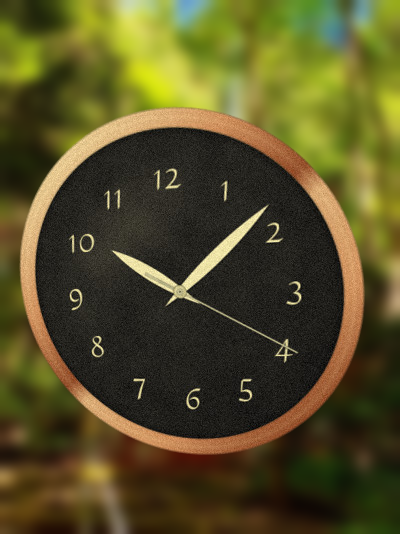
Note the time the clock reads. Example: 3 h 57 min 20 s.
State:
10 h 08 min 20 s
